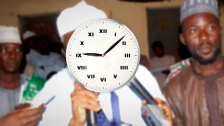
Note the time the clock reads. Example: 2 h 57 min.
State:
9 h 08 min
